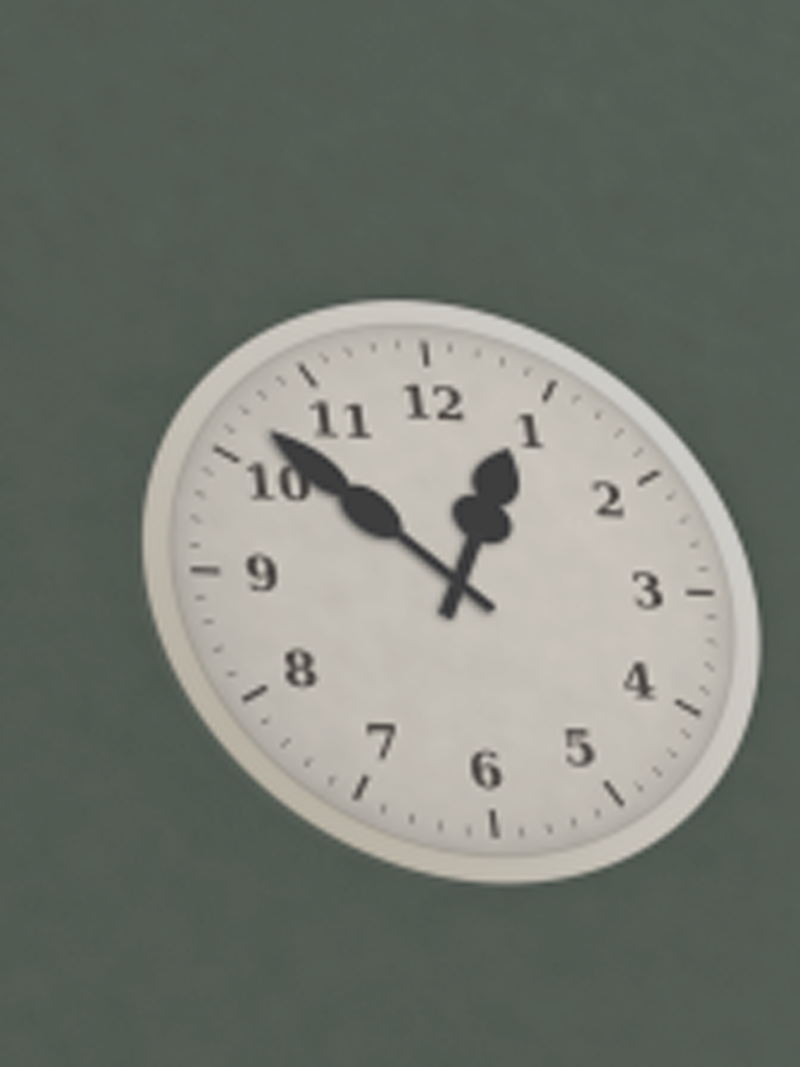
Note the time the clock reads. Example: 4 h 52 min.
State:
12 h 52 min
